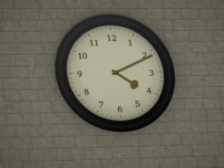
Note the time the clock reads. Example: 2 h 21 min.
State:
4 h 11 min
